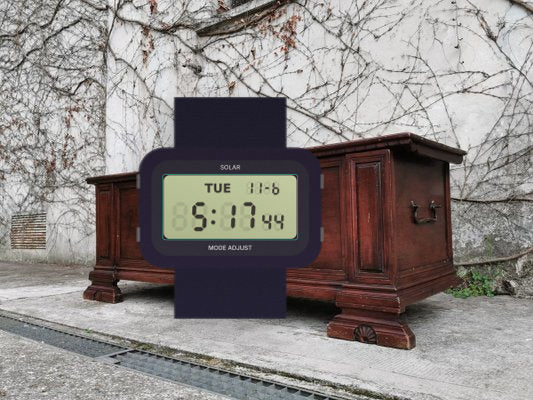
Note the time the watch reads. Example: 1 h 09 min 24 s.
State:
5 h 17 min 44 s
